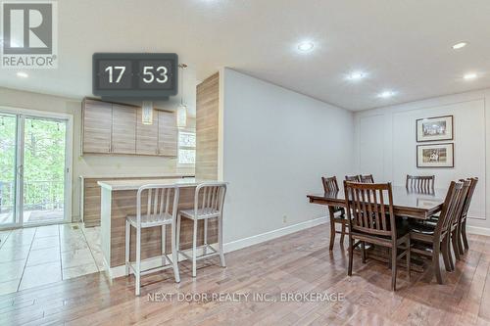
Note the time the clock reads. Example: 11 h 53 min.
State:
17 h 53 min
